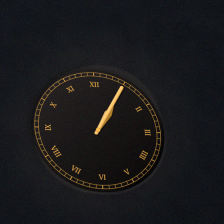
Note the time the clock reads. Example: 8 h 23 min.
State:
1 h 05 min
